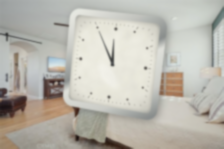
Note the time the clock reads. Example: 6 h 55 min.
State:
11 h 55 min
